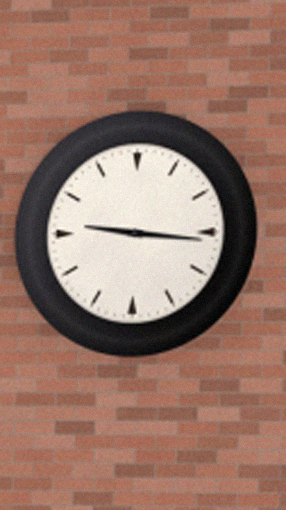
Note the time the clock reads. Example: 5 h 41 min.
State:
9 h 16 min
